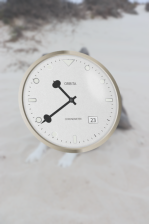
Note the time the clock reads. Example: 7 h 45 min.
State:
10 h 39 min
